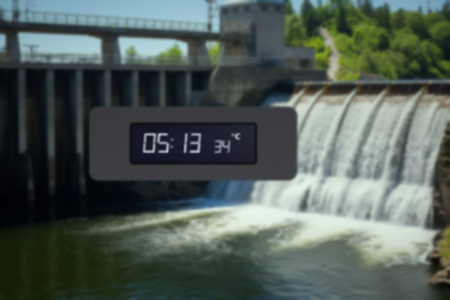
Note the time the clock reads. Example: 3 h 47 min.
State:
5 h 13 min
